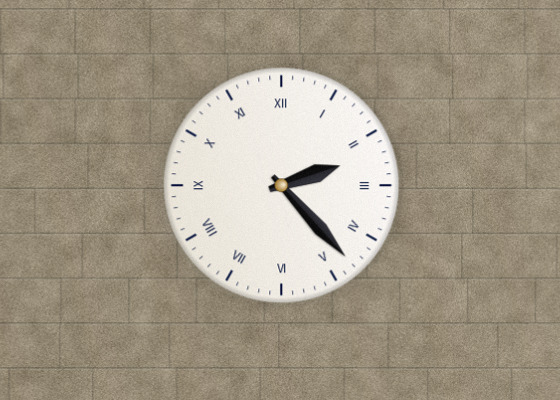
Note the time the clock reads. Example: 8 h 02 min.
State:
2 h 23 min
